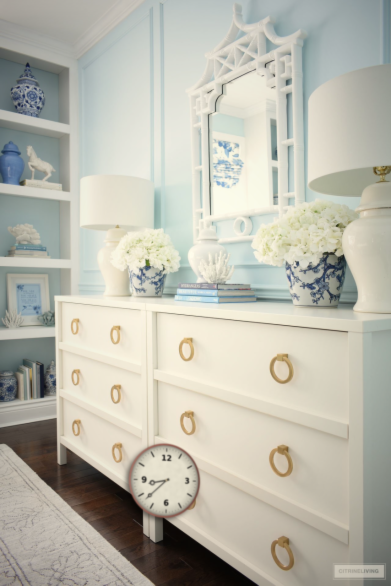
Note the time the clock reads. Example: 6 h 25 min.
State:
8 h 38 min
